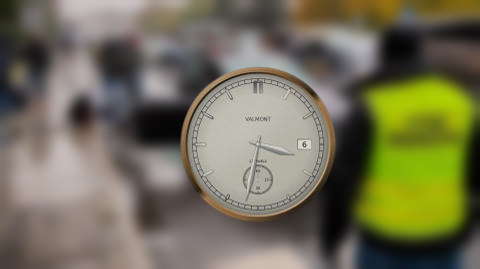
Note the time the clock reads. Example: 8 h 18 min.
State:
3 h 32 min
